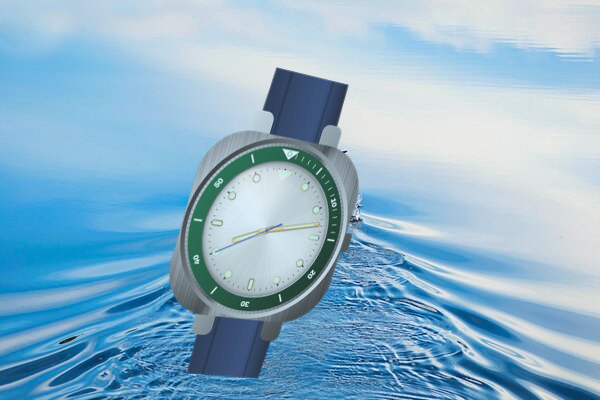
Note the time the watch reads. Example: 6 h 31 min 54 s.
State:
8 h 12 min 40 s
